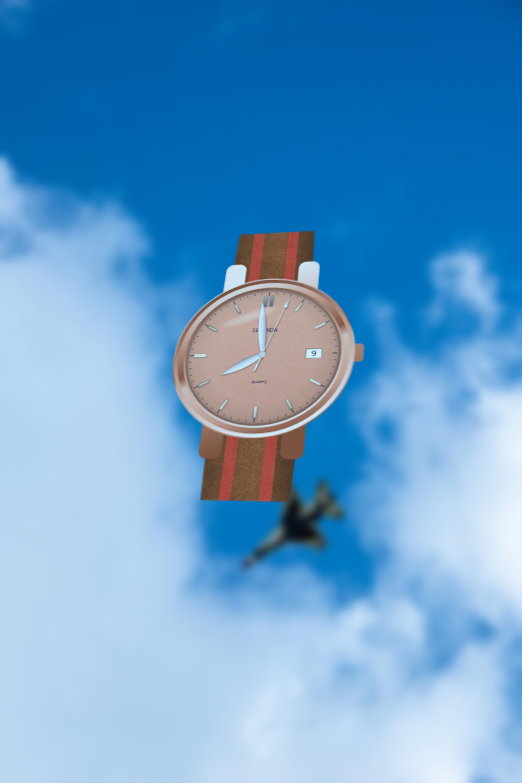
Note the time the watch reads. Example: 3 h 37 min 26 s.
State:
7 h 59 min 03 s
